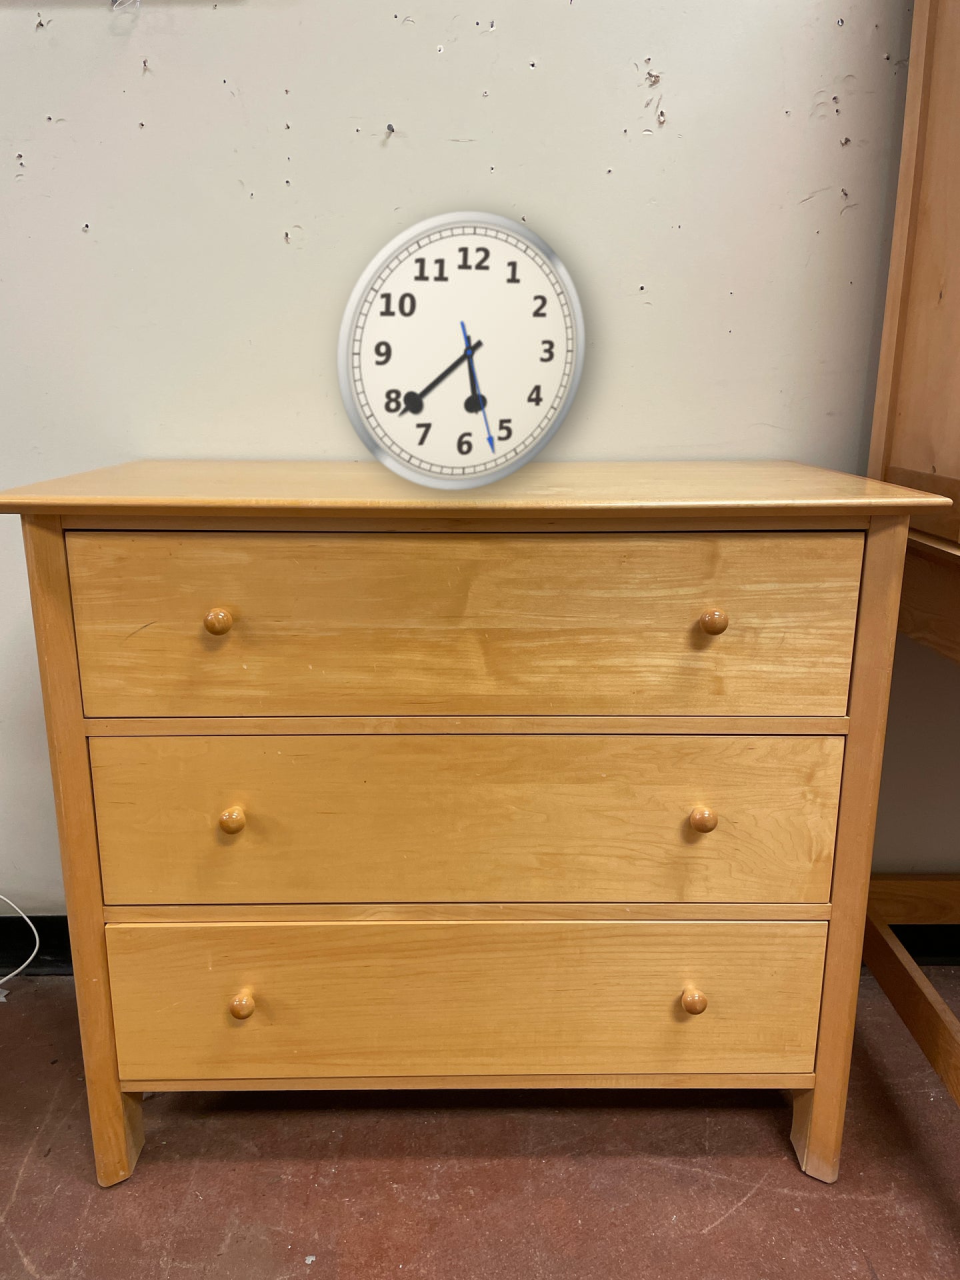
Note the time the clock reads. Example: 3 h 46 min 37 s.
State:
5 h 38 min 27 s
